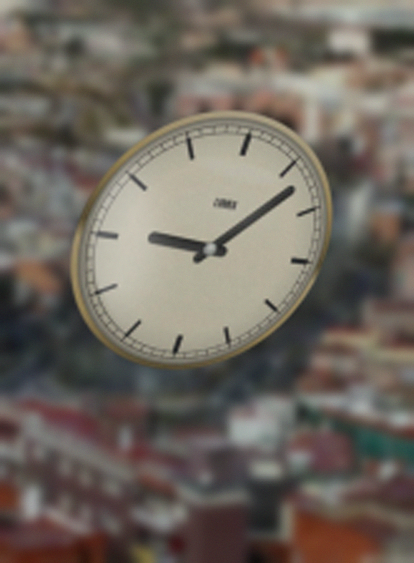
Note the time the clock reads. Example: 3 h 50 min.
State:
9 h 07 min
